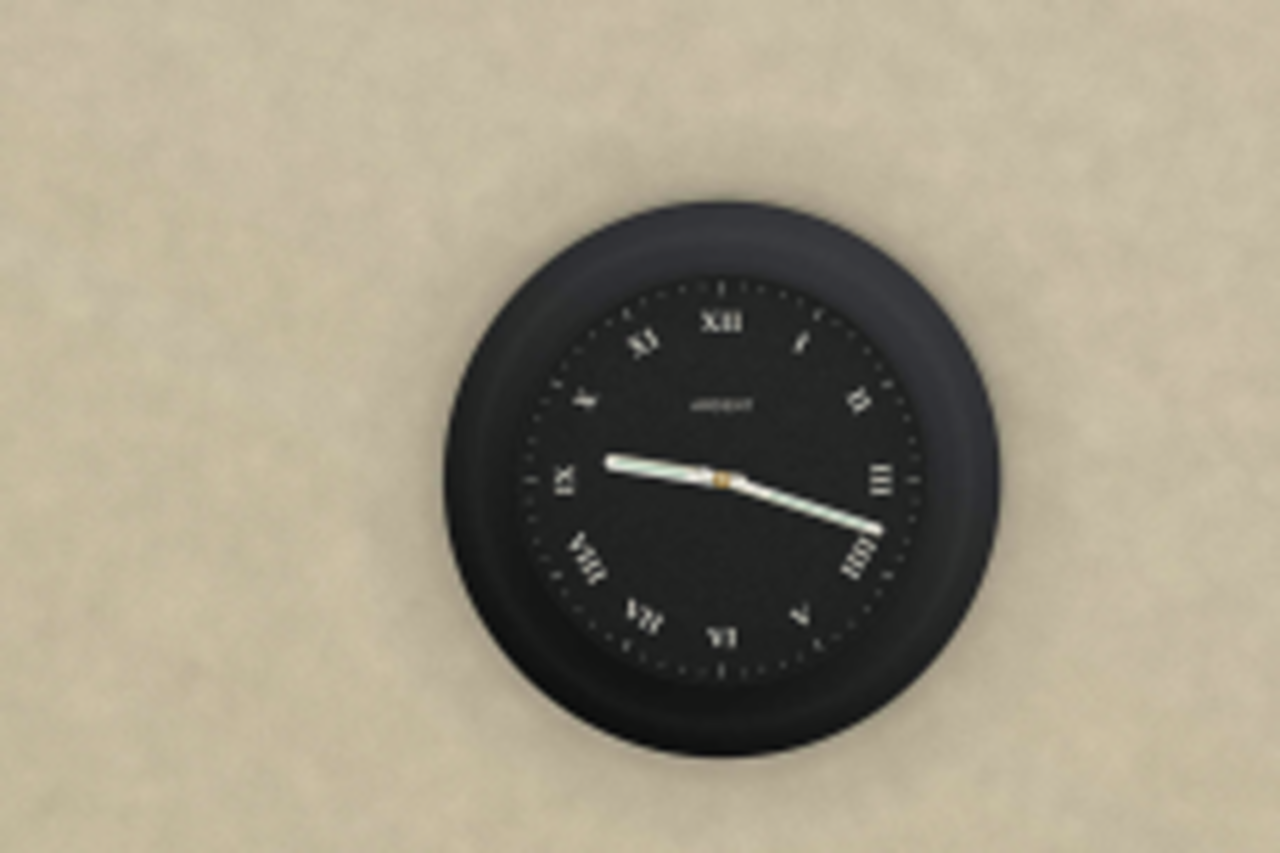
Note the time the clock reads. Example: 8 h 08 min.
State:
9 h 18 min
